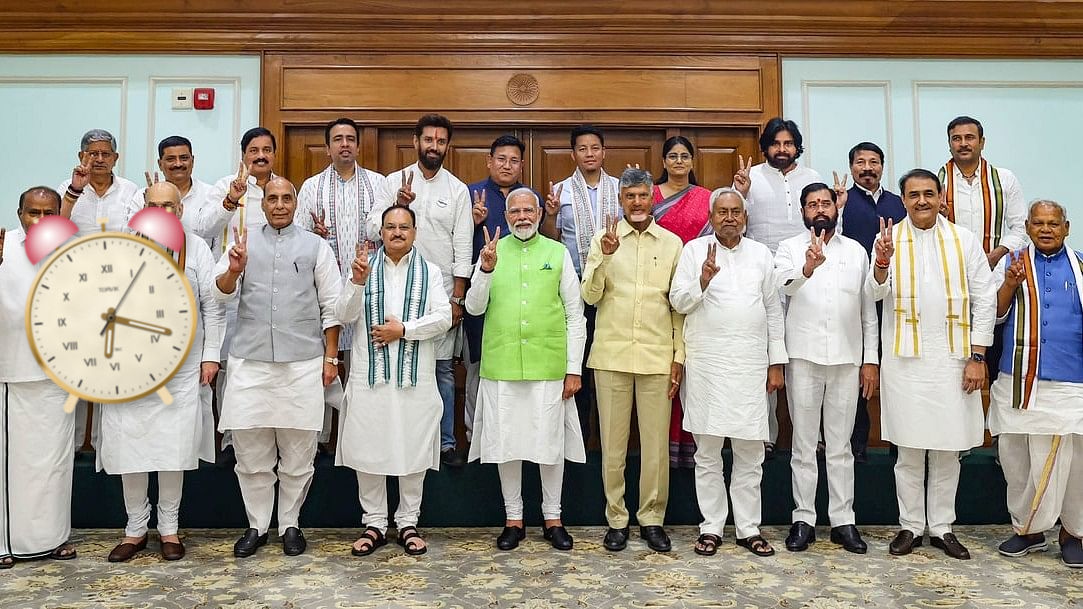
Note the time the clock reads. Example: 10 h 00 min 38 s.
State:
6 h 18 min 06 s
